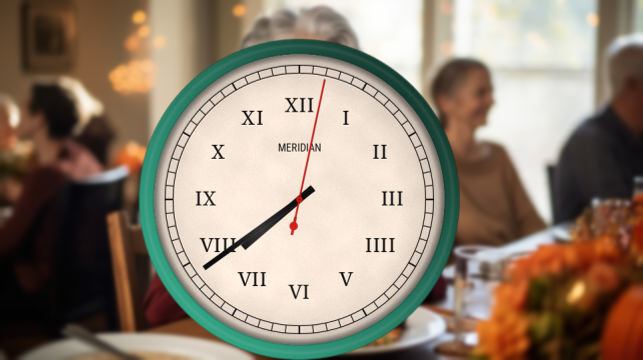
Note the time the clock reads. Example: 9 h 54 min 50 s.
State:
7 h 39 min 02 s
